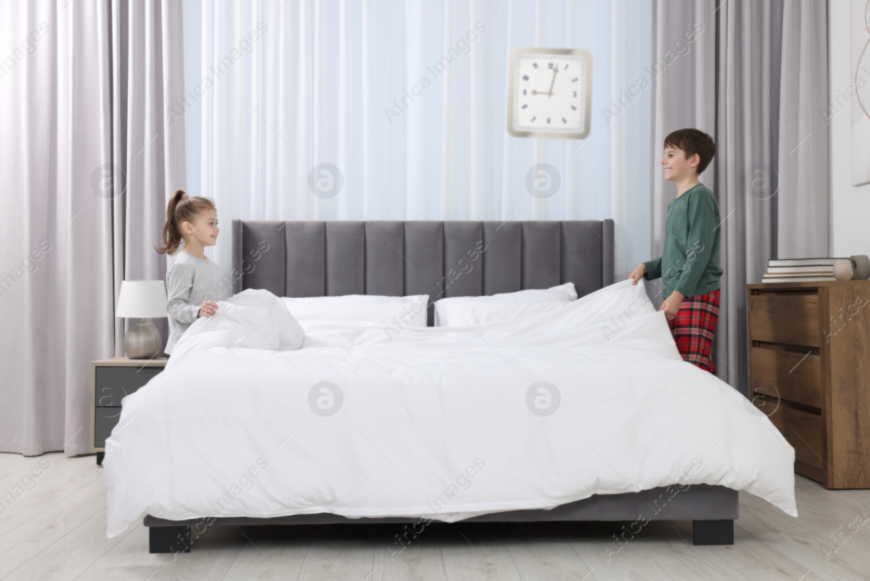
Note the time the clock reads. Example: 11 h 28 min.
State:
9 h 02 min
